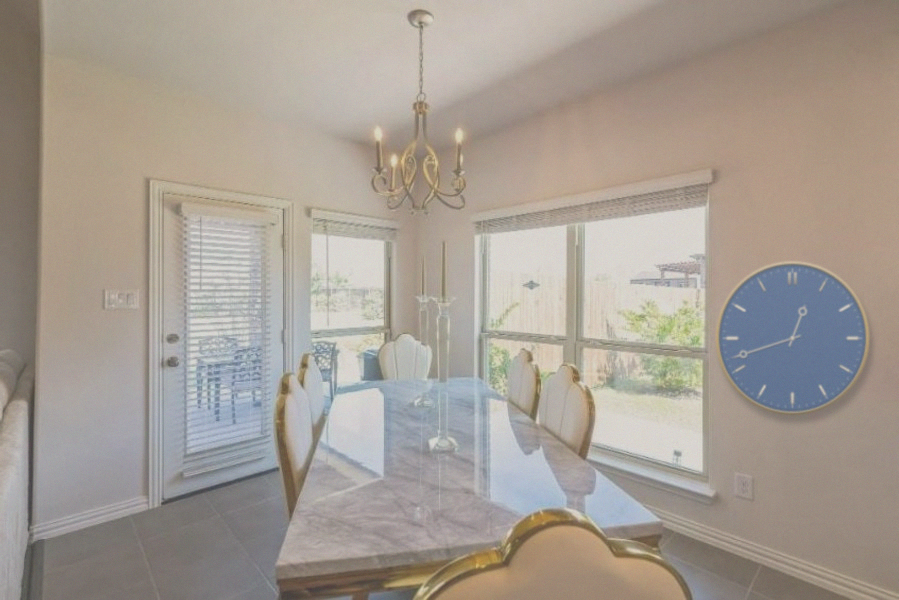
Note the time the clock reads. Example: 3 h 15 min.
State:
12 h 42 min
